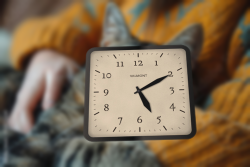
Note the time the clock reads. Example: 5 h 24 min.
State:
5 h 10 min
